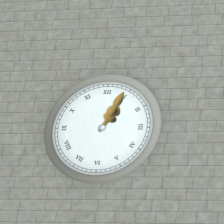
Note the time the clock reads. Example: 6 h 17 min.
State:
1 h 04 min
